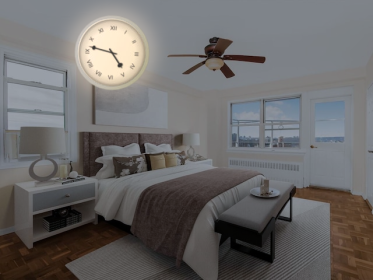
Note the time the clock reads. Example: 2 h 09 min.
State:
4 h 47 min
